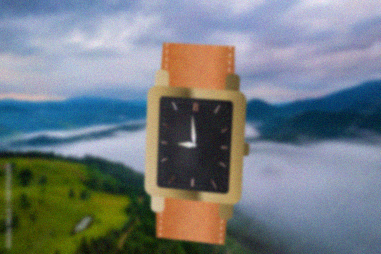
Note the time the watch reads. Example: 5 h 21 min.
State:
8 h 59 min
